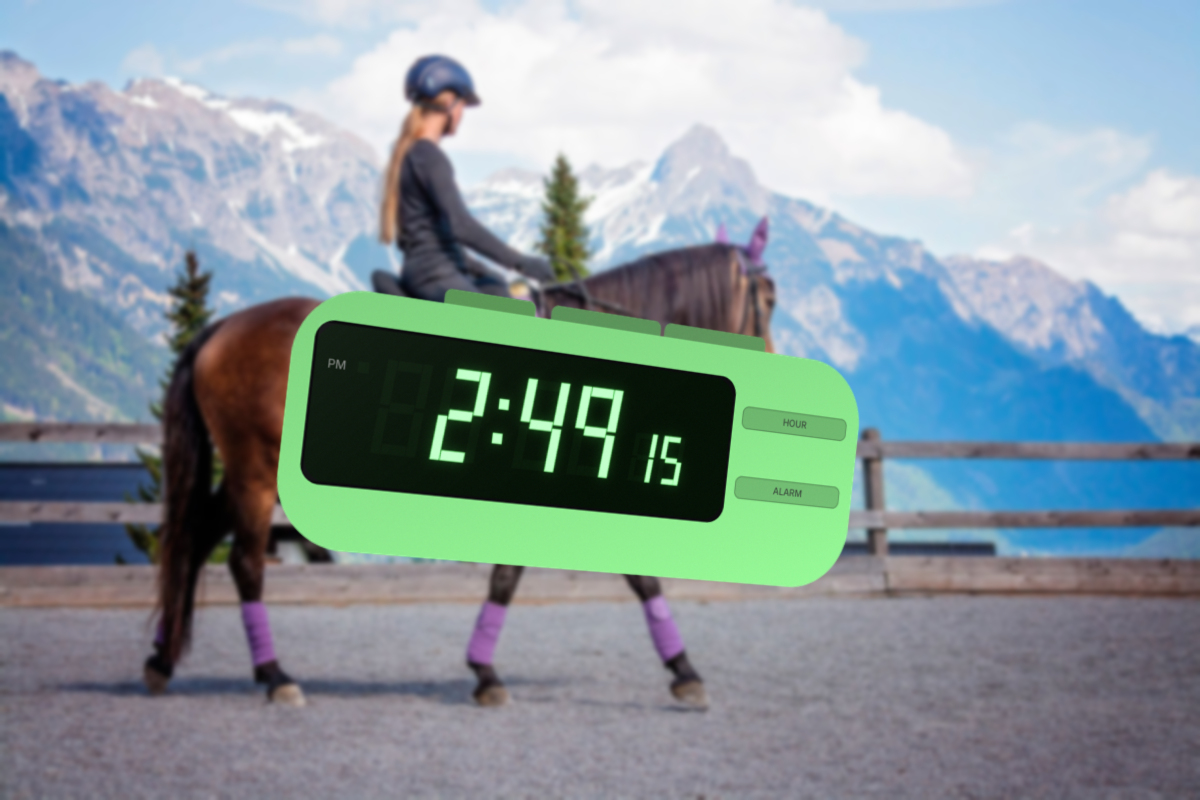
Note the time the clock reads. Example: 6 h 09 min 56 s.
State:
2 h 49 min 15 s
